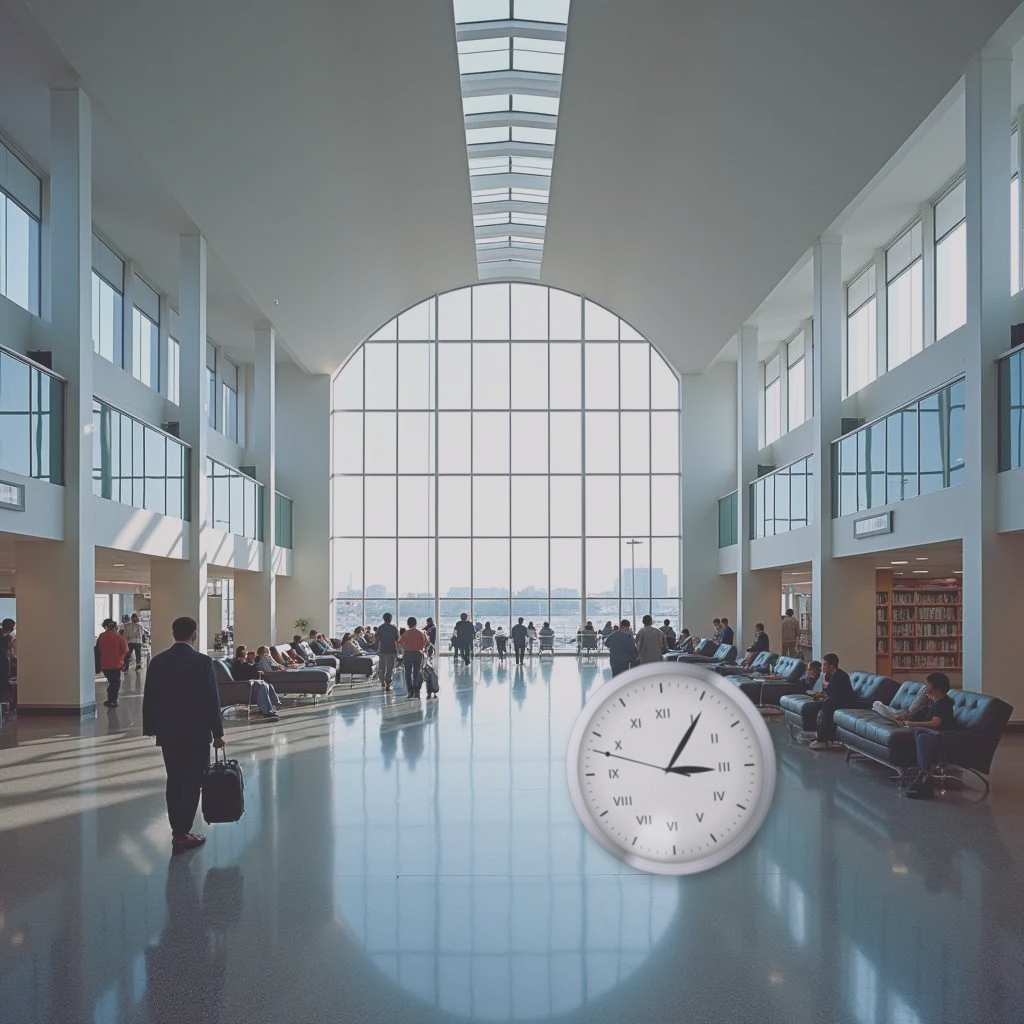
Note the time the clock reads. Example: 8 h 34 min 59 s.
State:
3 h 05 min 48 s
